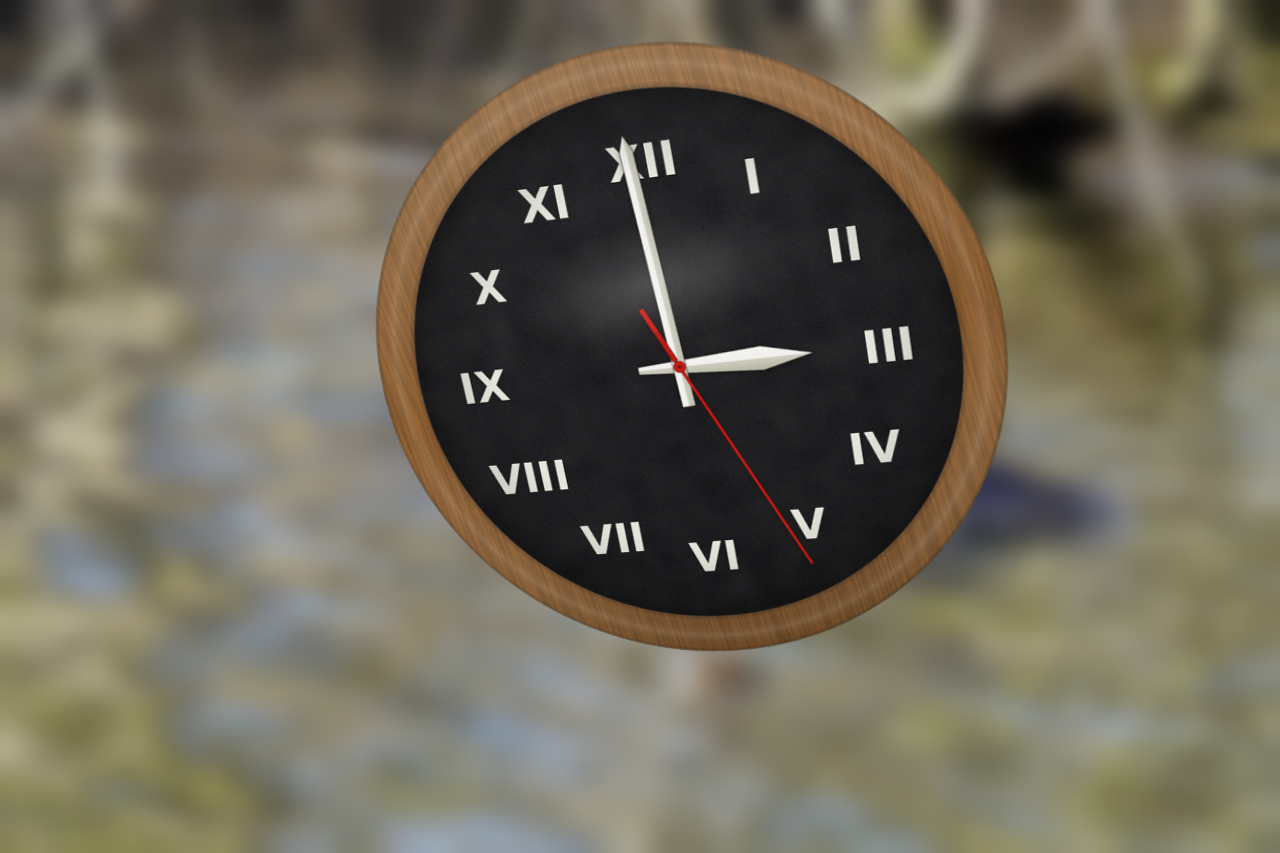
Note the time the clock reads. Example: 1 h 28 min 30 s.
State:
2 h 59 min 26 s
